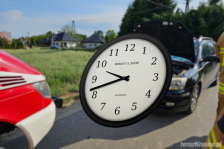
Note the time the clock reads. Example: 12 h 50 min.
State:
9 h 42 min
